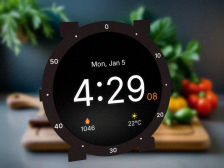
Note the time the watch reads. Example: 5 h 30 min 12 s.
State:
4 h 29 min 08 s
